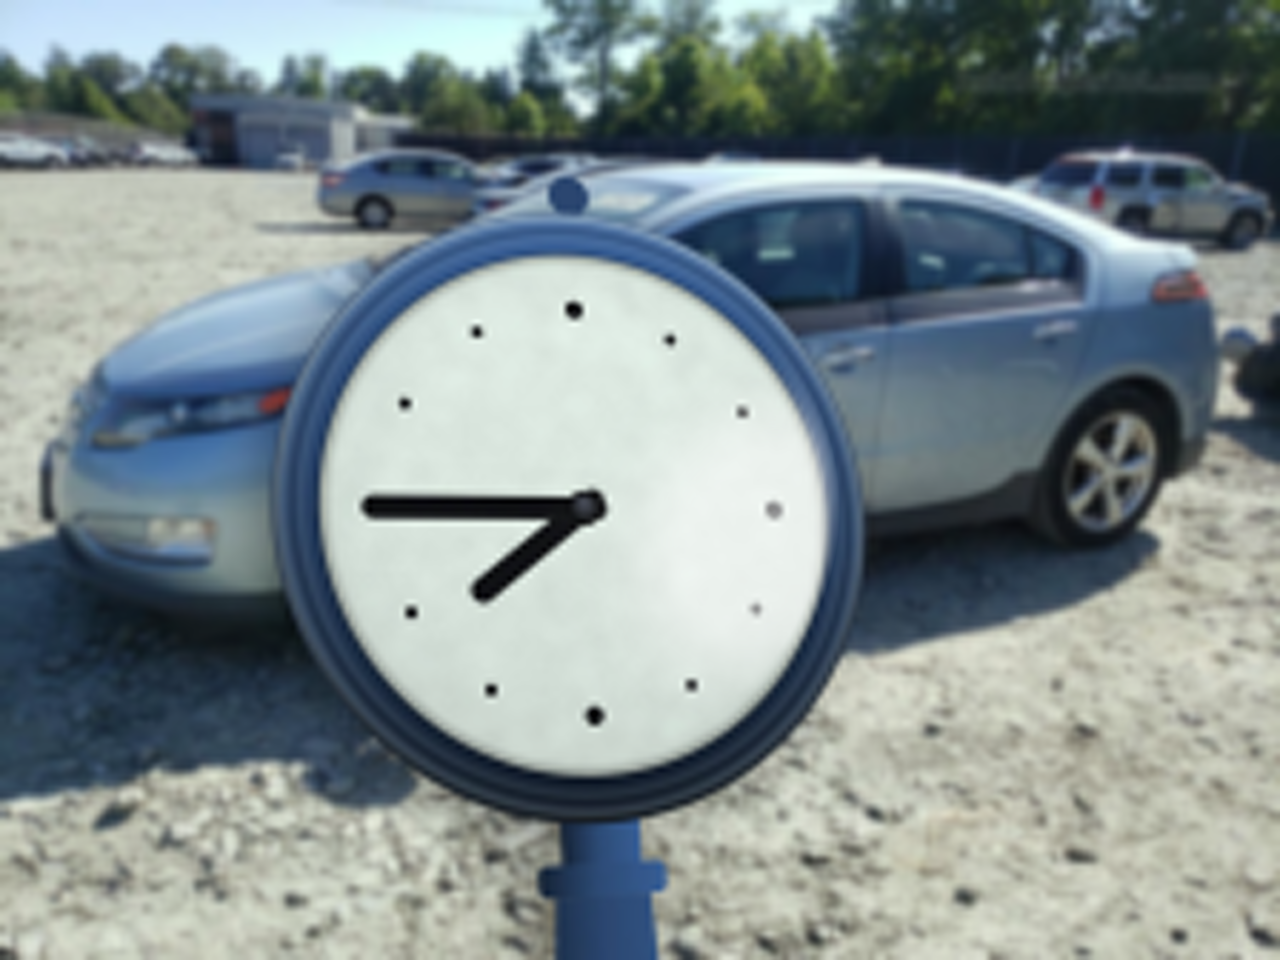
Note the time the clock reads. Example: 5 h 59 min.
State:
7 h 45 min
